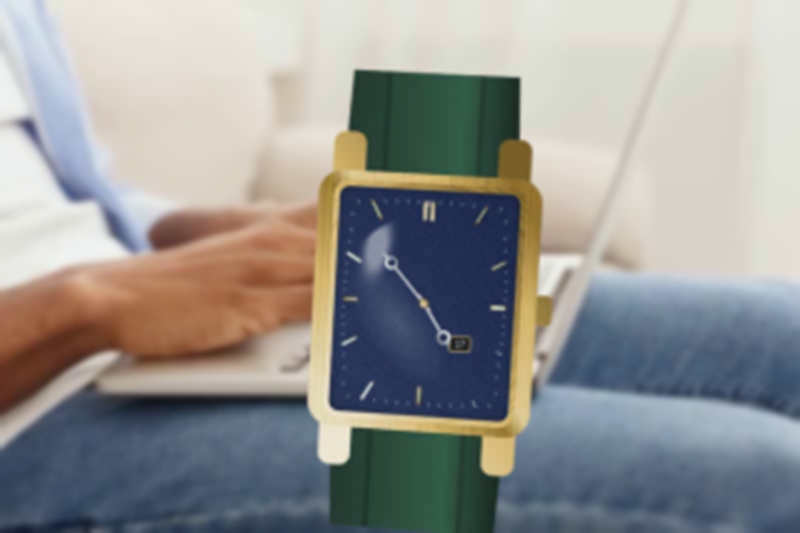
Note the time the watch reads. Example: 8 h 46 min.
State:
4 h 53 min
